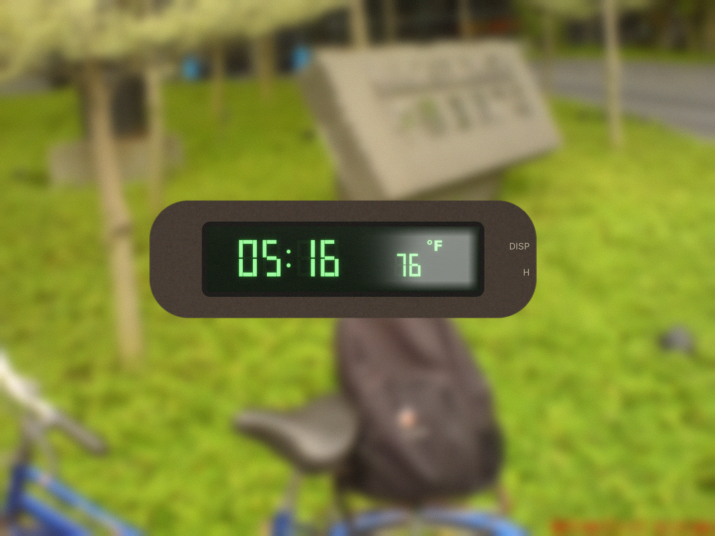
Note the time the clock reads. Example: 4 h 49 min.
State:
5 h 16 min
